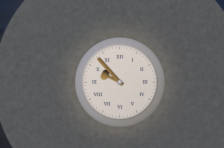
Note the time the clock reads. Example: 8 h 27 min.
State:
9 h 53 min
